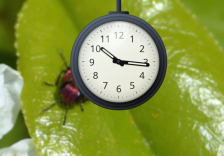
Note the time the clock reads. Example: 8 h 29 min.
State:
10 h 16 min
